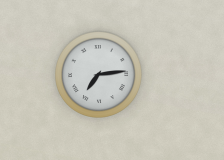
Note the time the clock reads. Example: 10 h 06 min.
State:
7 h 14 min
